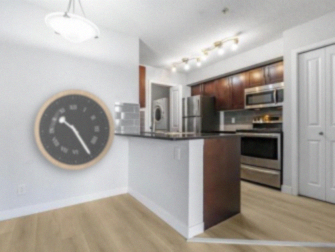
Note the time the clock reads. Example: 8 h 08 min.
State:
10 h 25 min
